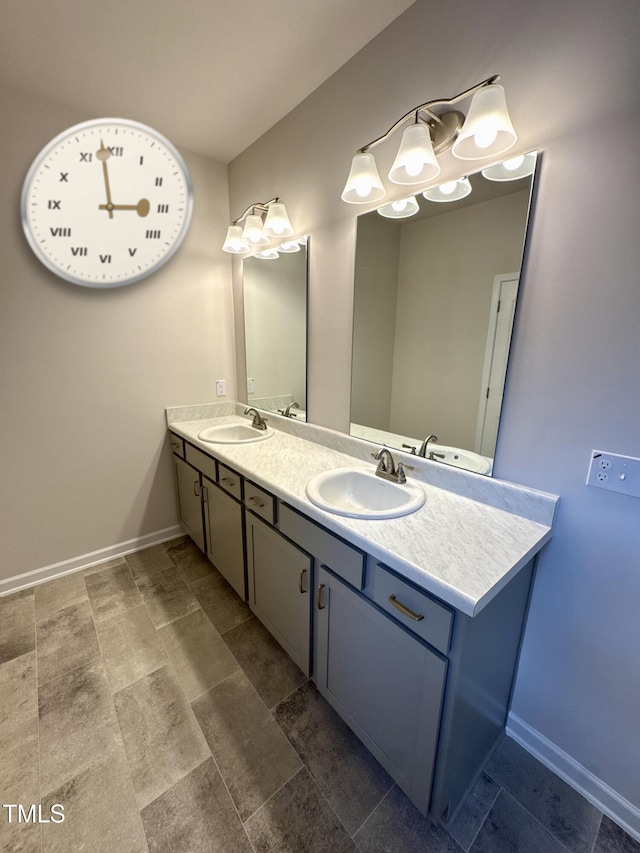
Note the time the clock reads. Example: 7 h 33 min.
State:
2 h 58 min
